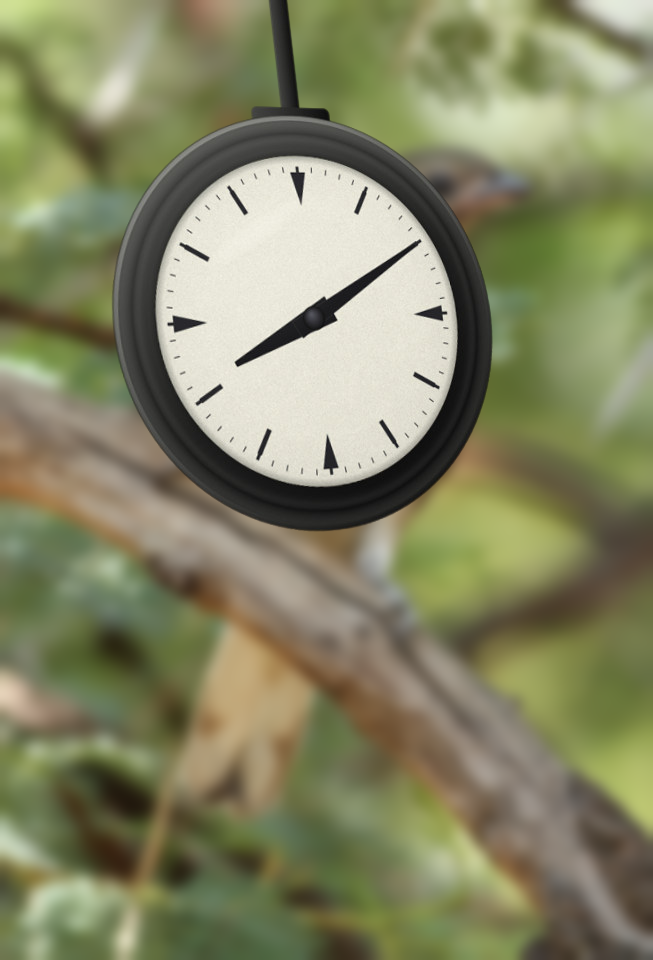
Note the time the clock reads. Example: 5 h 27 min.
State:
8 h 10 min
